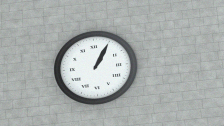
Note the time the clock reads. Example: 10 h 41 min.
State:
1 h 05 min
